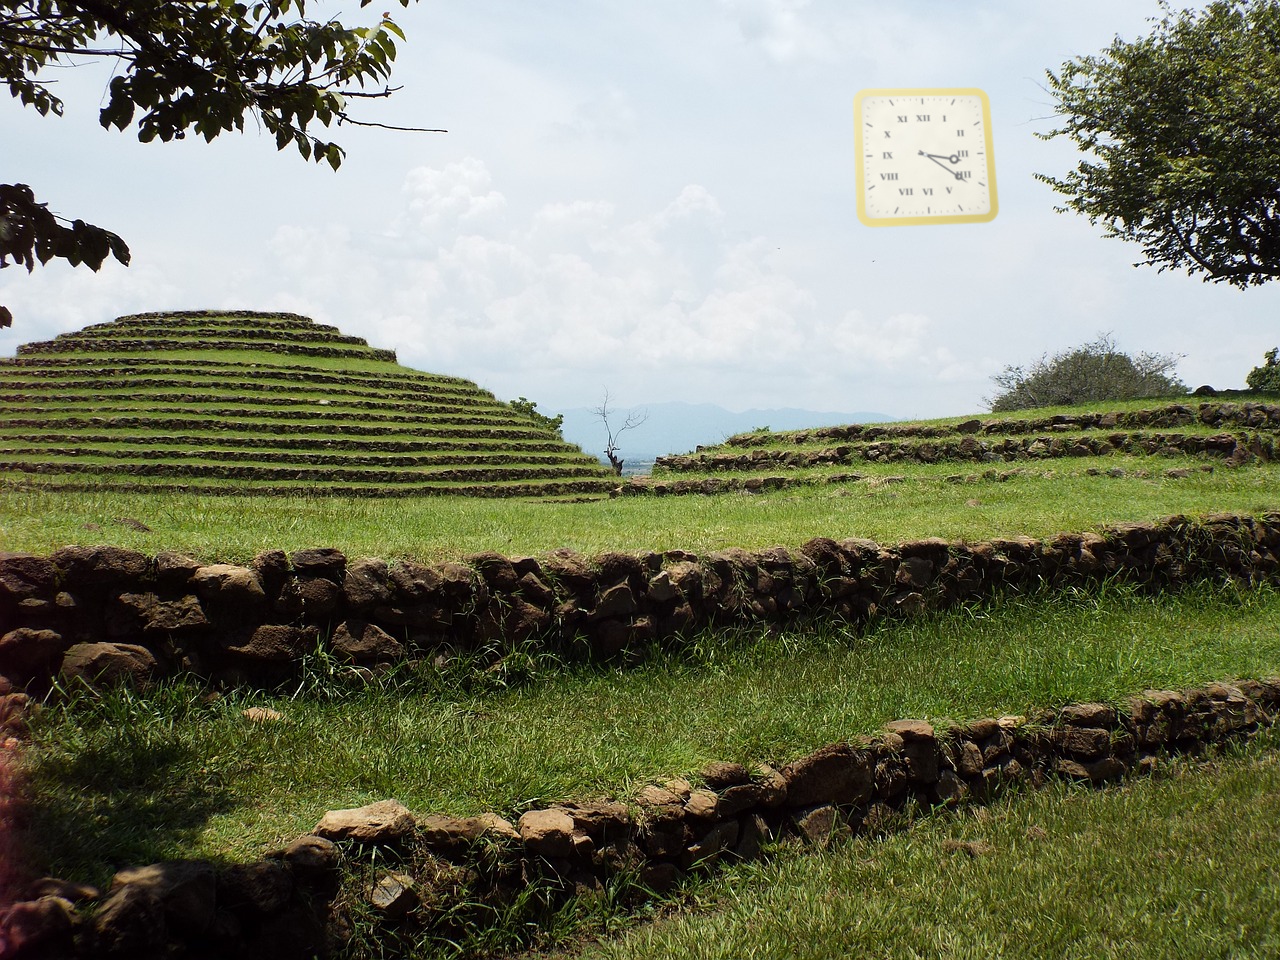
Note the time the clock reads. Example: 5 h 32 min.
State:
3 h 21 min
